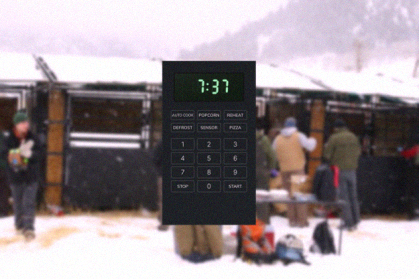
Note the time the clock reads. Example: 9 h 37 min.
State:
7 h 37 min
